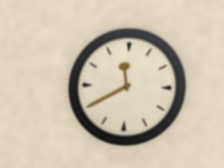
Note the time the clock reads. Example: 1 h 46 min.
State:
11 h 40 min
